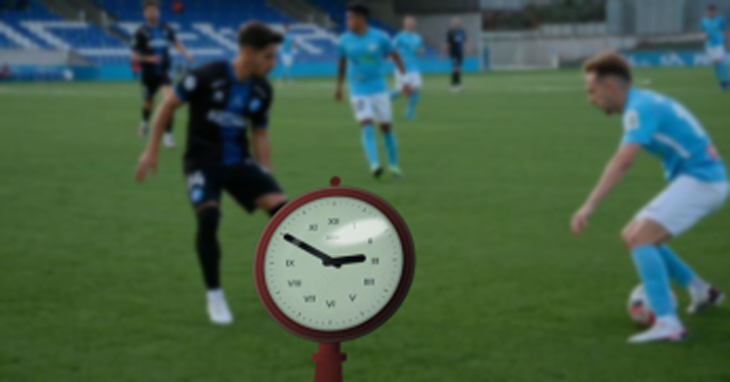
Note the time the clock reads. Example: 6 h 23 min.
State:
2 h 50 min
